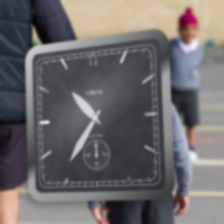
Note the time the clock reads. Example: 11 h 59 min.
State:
10 h 36 min
